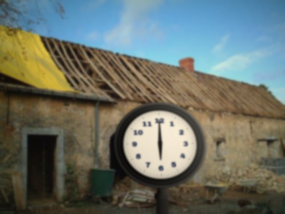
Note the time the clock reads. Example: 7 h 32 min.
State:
6 h 00 min
